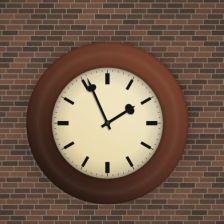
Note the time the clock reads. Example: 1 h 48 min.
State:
1 h 56 min
